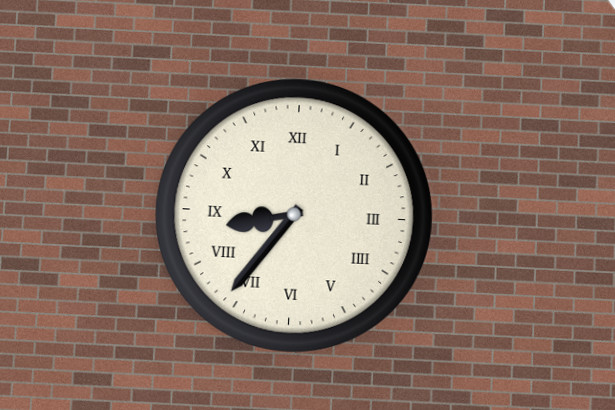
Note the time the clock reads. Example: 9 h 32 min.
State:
8 h 36 min
